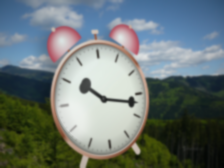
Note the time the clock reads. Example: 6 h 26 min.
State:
10 h 17 min
